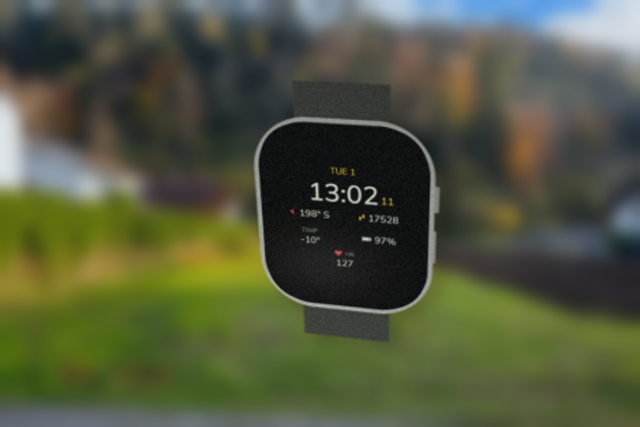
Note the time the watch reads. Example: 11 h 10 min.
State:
13 h 02 min
